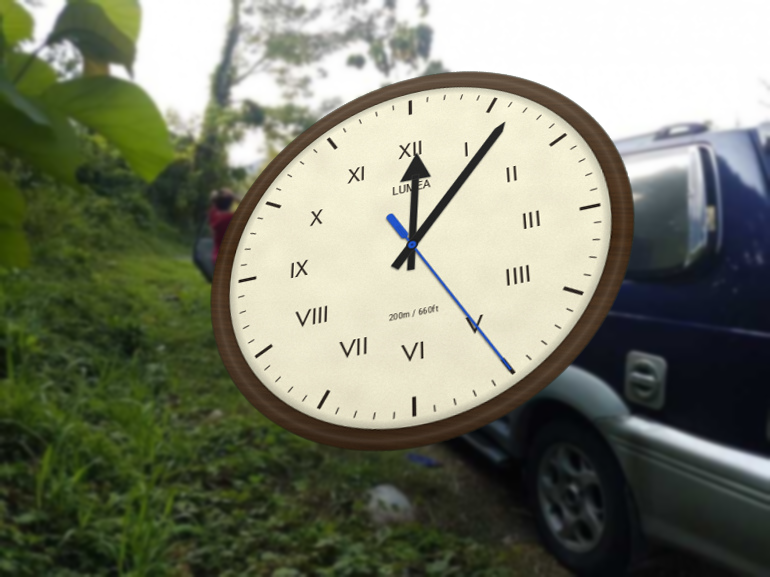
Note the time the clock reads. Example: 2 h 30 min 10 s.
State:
12 h 06 min 25 s
